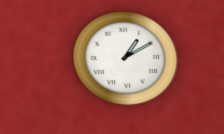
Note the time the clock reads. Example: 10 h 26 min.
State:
1 h 10 min
